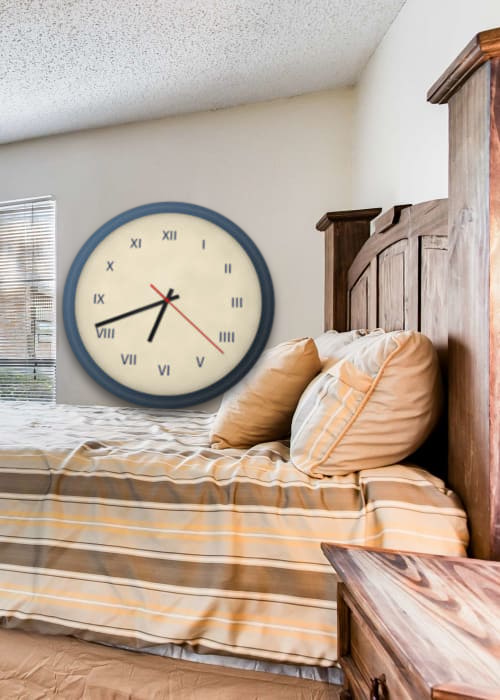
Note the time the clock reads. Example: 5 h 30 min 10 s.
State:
6 h 41 min 22 s
